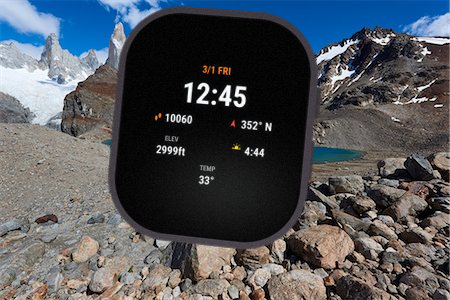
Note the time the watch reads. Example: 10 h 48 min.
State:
12 h 45 min
